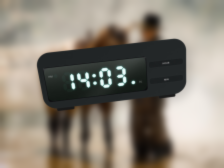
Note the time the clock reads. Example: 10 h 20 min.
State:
14 h 03 min
